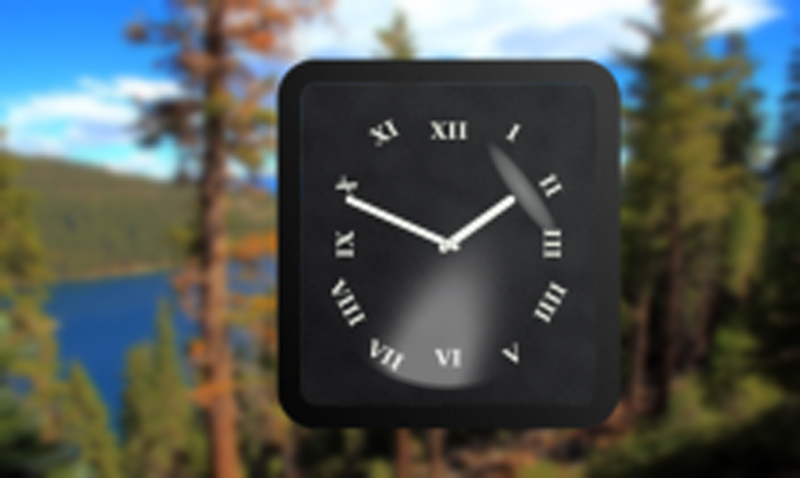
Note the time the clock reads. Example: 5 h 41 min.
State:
1 h 49 min
